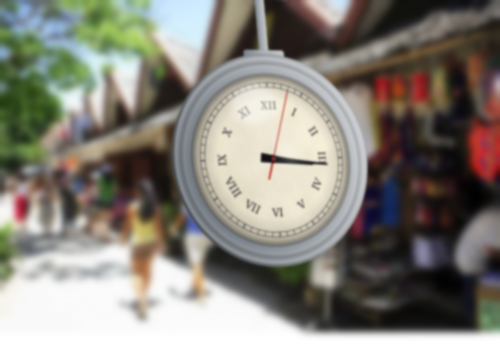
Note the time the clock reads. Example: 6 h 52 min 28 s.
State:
3 h 16 min 03 s
